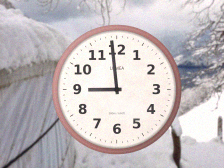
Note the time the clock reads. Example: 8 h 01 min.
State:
8 h 59 min
